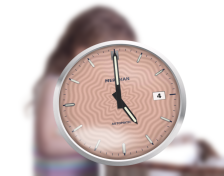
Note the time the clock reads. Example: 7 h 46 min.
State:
5 h 00 min
